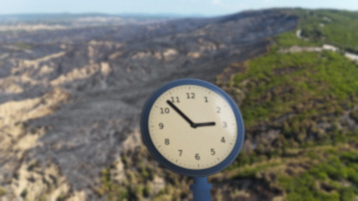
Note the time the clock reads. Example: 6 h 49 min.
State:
2 h 53 min
